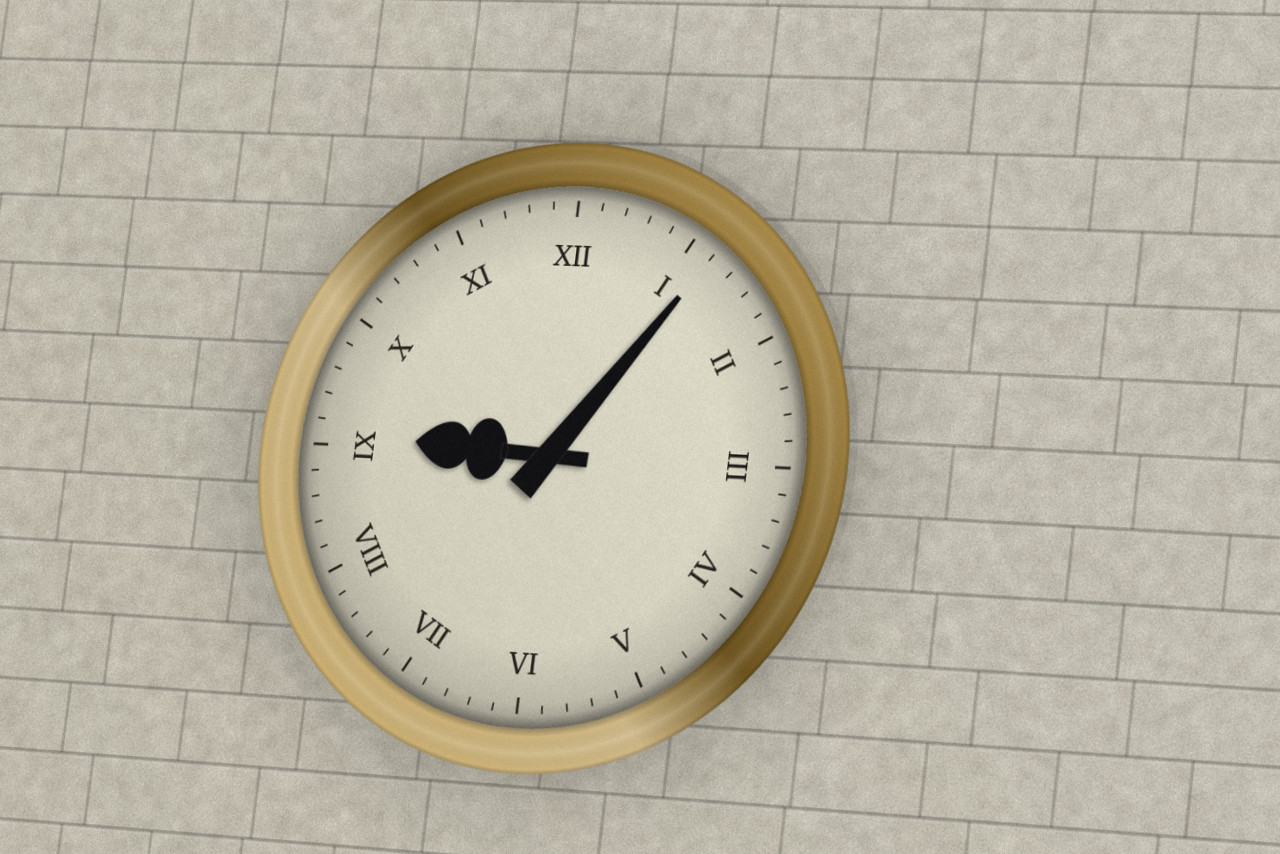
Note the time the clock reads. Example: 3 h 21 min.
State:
9 h 06 min
